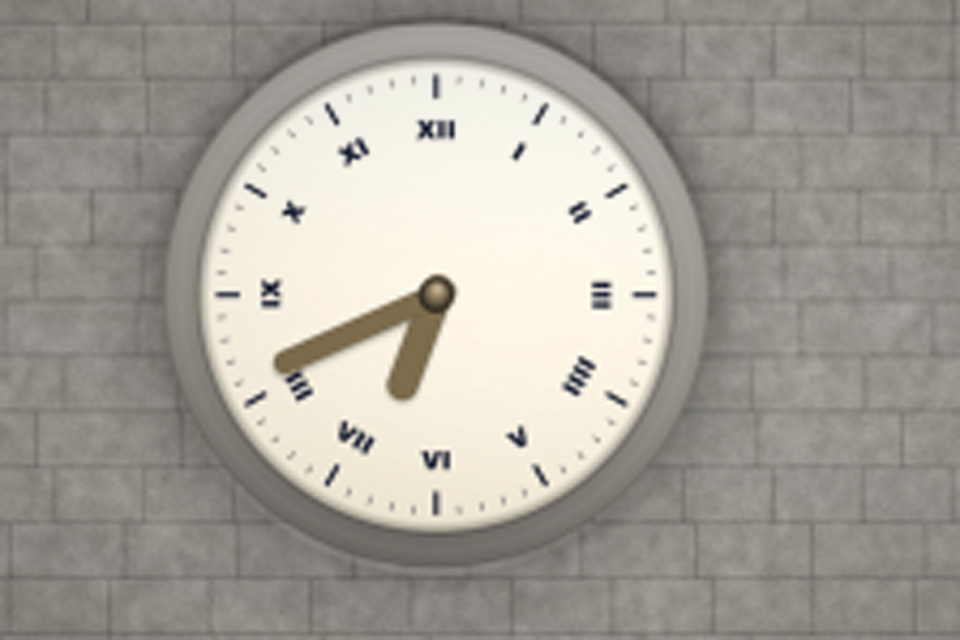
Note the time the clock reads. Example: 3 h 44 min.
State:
6 h 41 min
